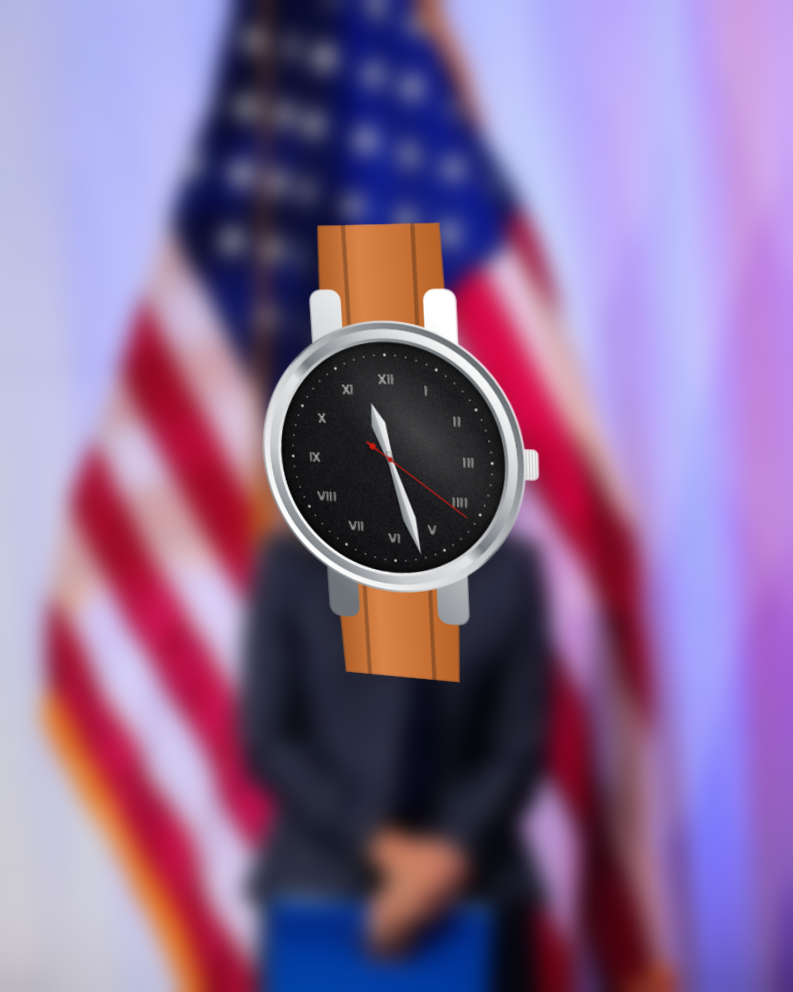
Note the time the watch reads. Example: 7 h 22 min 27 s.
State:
11 h 27 min 21 s
